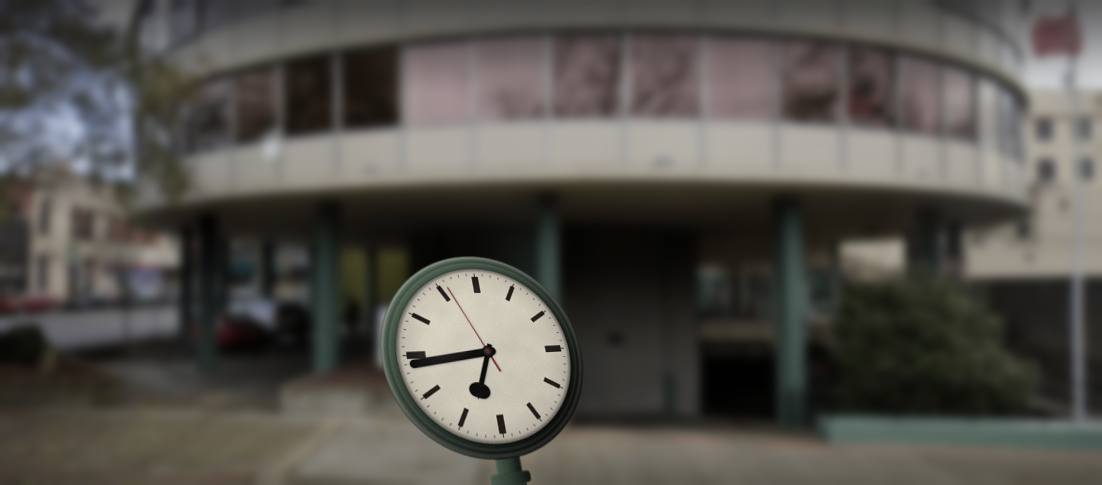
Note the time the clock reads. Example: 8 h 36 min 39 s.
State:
6 h 43 min 56 s
